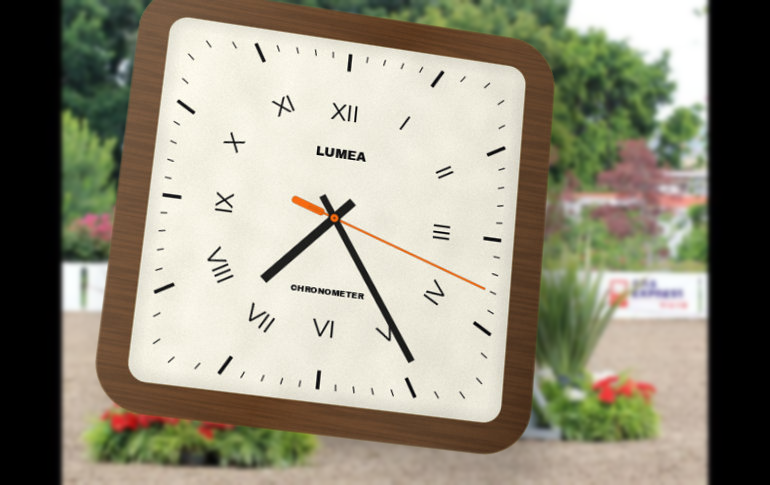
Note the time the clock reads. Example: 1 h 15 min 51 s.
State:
7 h 24 min 18 s
